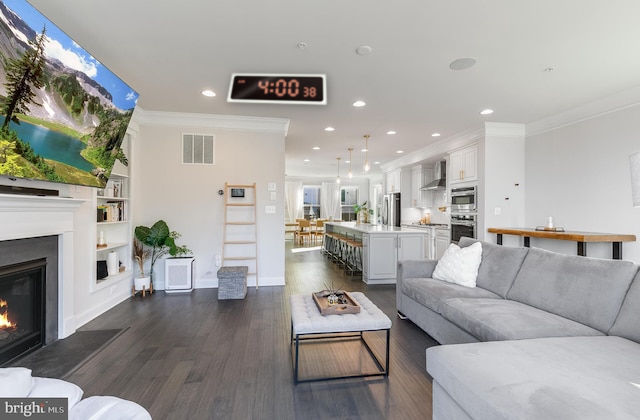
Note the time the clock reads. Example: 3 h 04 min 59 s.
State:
4 h 00 min 38 s
